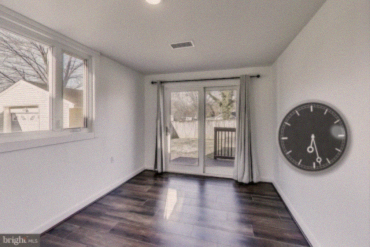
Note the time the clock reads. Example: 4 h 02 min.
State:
6 h 28 min
